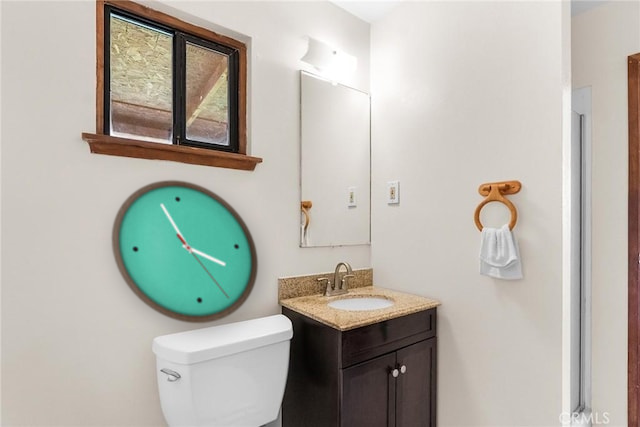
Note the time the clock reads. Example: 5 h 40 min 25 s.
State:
3 h 56 min 25 s
